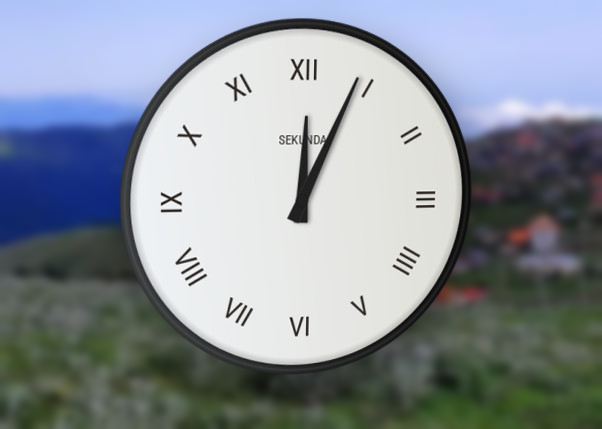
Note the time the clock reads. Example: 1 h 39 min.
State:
12 h 04 min
